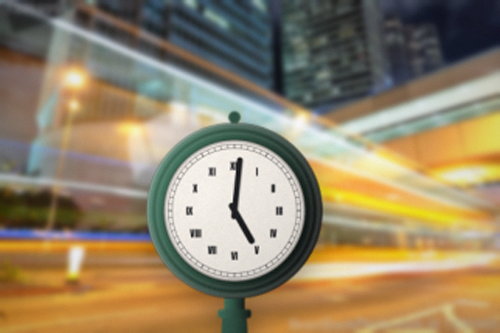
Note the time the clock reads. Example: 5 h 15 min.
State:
5 h 01 min
